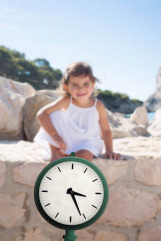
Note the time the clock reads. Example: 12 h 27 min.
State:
3 h 26 min
